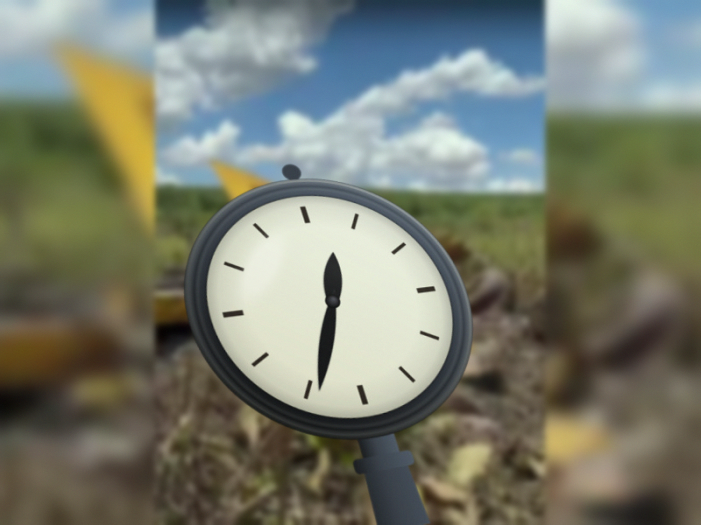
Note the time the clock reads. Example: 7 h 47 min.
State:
12 h 34 min
